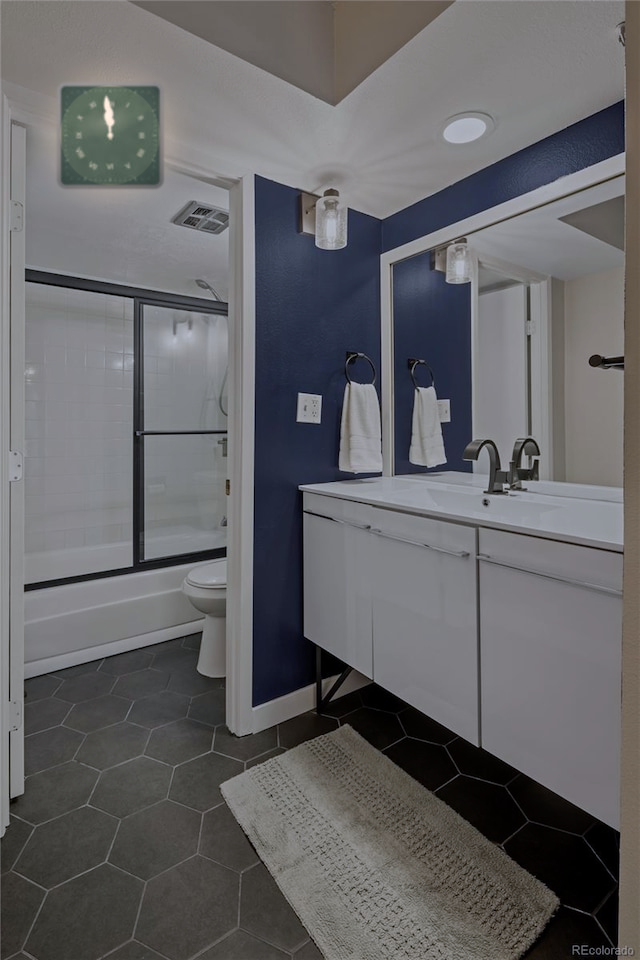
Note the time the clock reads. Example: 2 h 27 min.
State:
11 h 59 min
